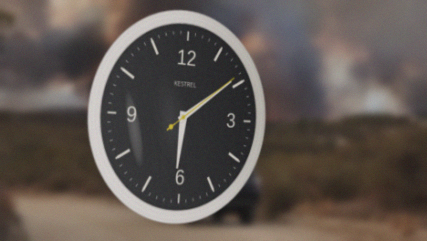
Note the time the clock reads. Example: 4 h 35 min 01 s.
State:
6 h 09 min 09 s
